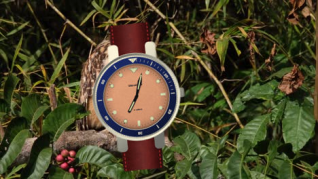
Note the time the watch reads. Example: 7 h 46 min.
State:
7 h 03 min
